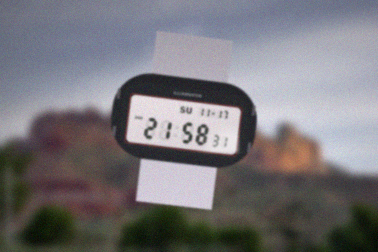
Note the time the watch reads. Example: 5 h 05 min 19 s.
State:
21 h 58 min 31 s
